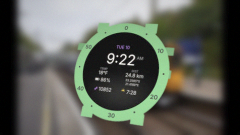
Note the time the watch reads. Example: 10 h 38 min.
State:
9 h 22 min
